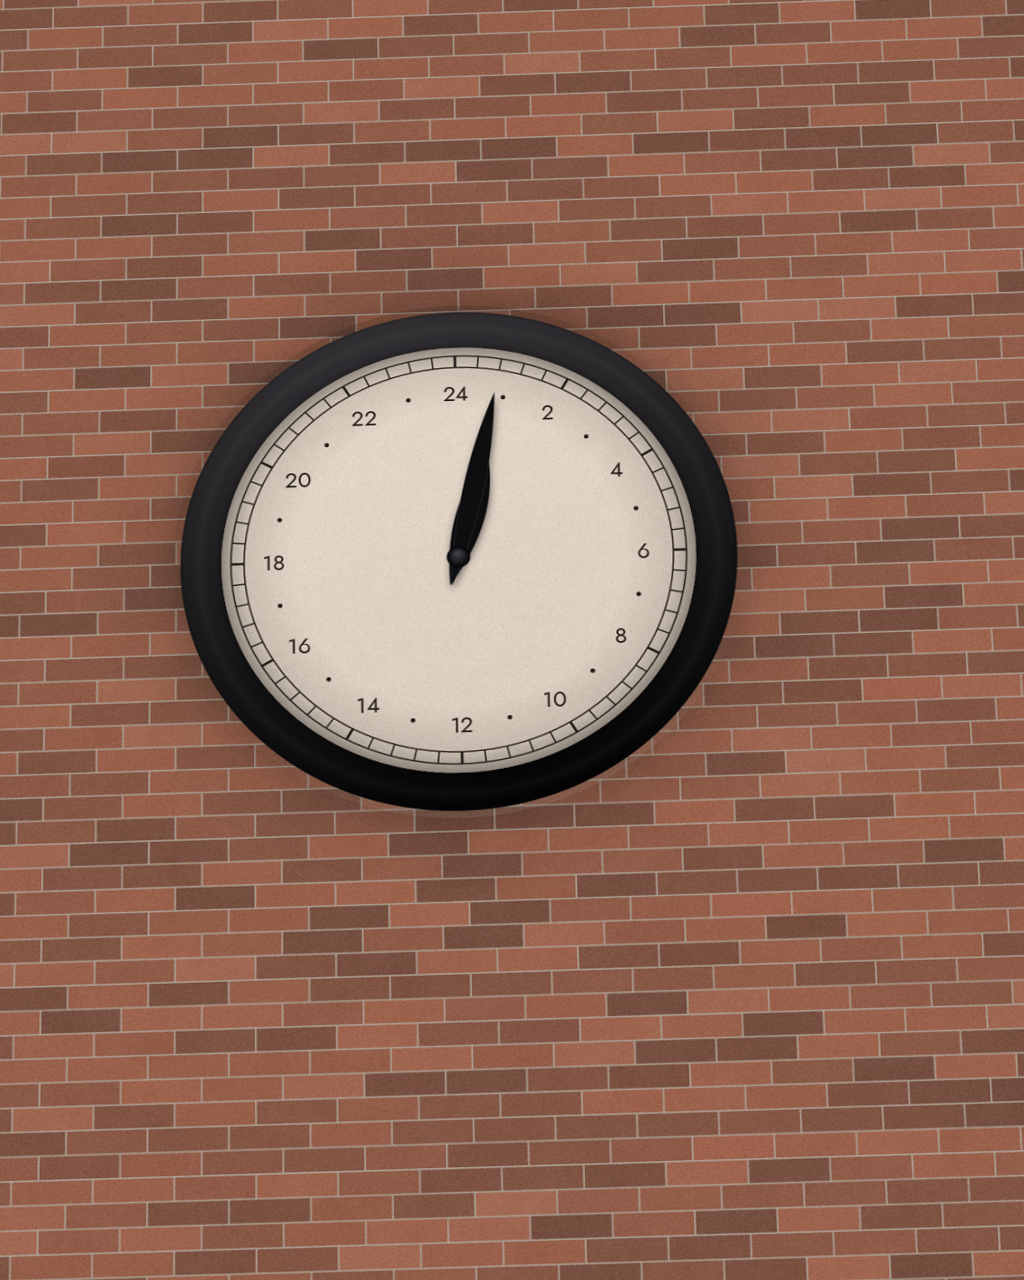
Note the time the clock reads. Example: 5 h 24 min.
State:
1 h 02 min
